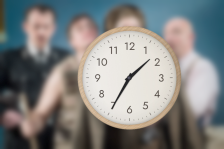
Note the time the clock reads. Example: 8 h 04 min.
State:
1 h 35 min
